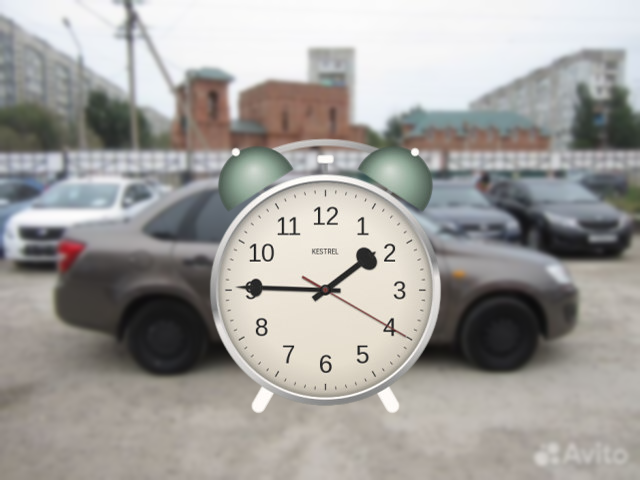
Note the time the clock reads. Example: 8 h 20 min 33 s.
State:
1 h 45 min 20 s
